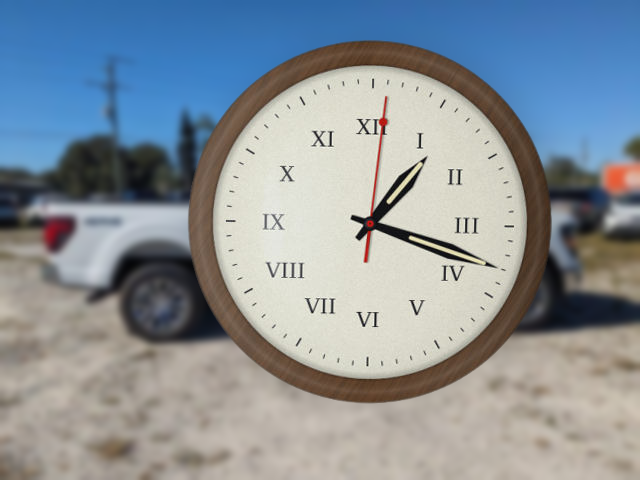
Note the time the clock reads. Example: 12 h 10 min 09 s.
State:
1 h 18 min 01 s
